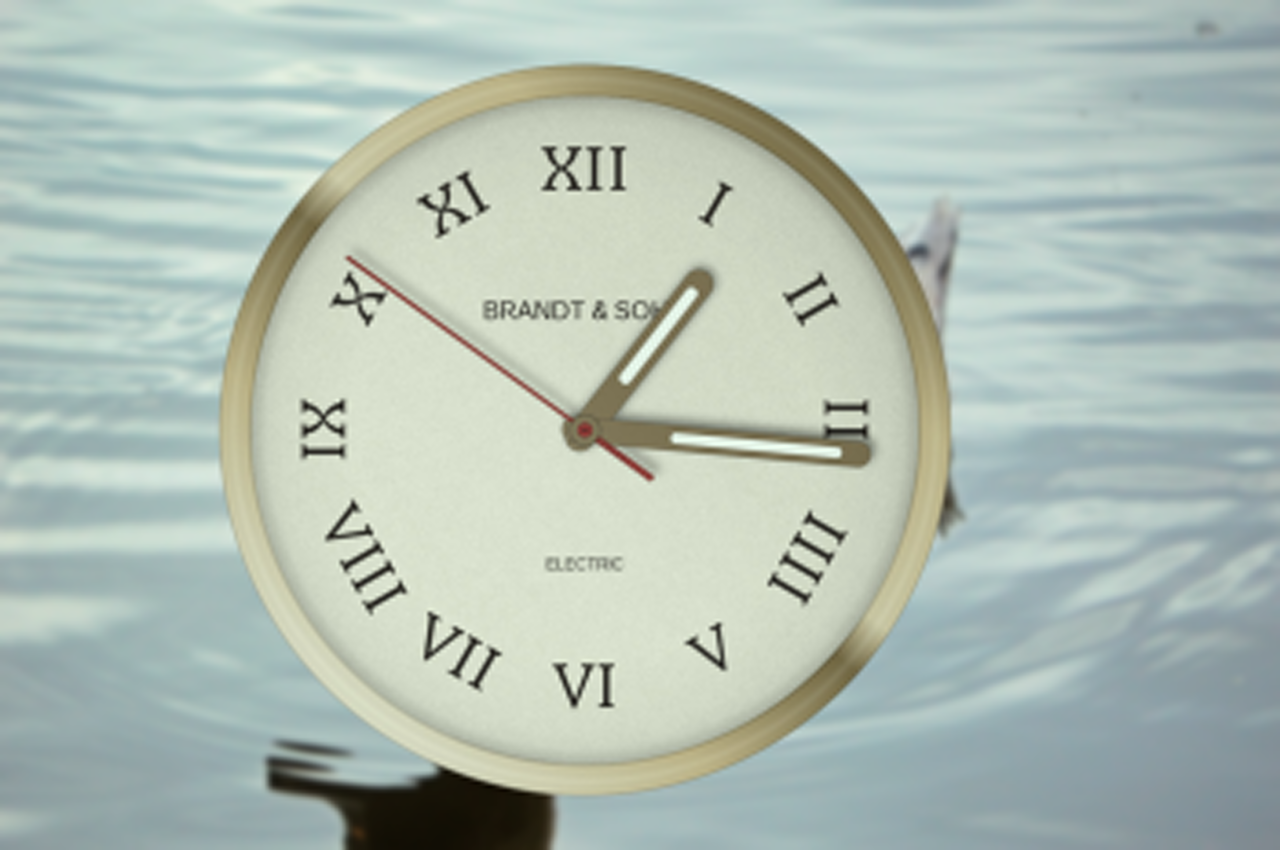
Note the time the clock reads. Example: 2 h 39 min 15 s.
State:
1 h 15 min 51 s
